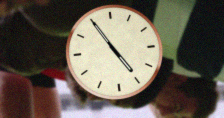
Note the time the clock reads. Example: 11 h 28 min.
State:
4 h 55 min
